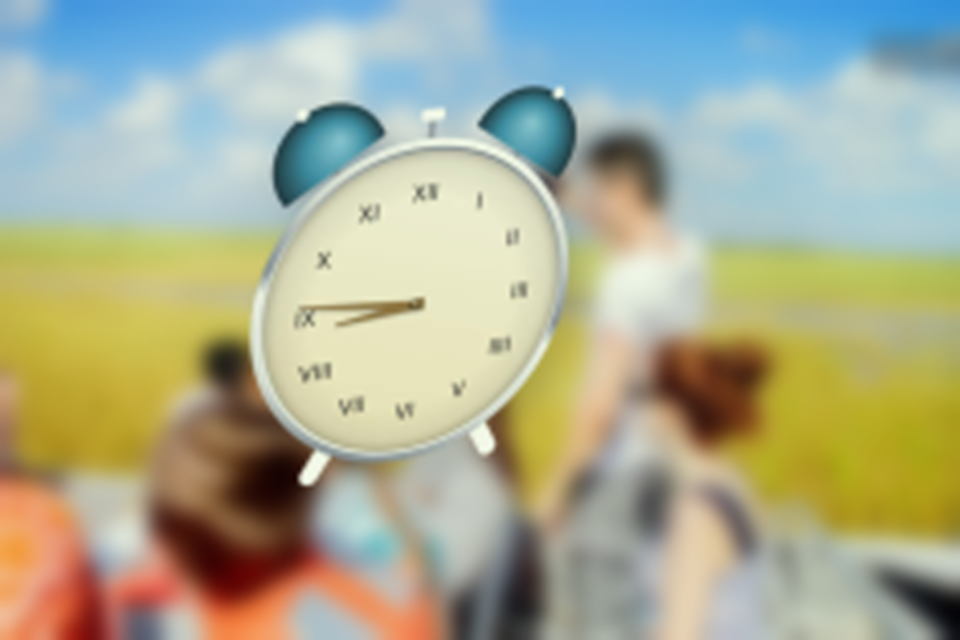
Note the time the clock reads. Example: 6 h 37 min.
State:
8 h 46 min
